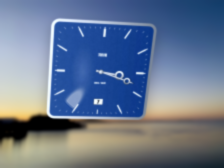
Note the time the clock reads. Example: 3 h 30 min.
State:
3 h 18 min
